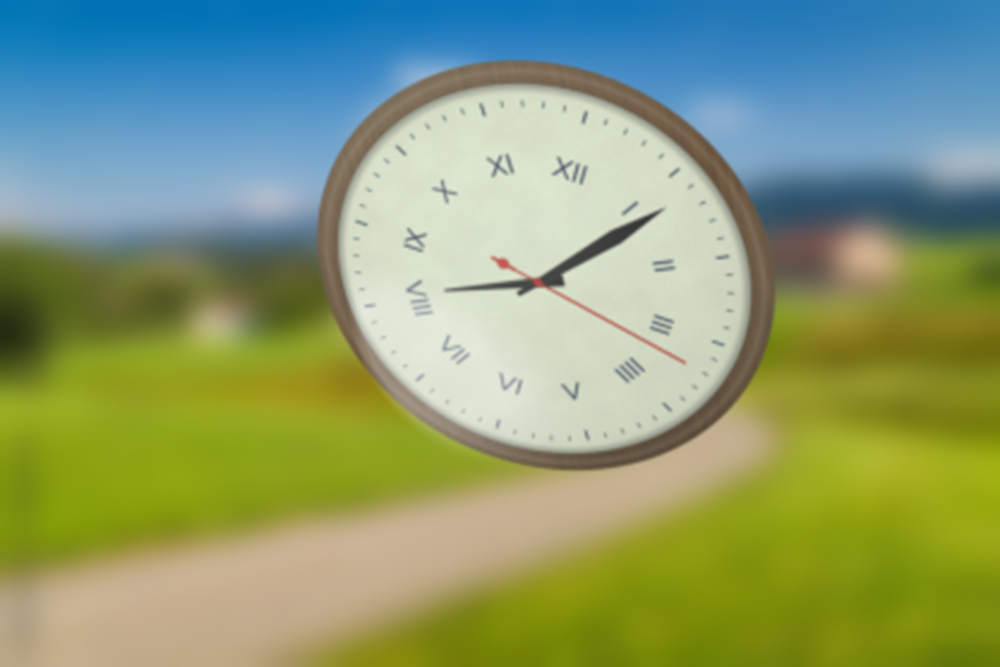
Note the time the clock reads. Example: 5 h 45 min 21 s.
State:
8 h 06 min 17 s
